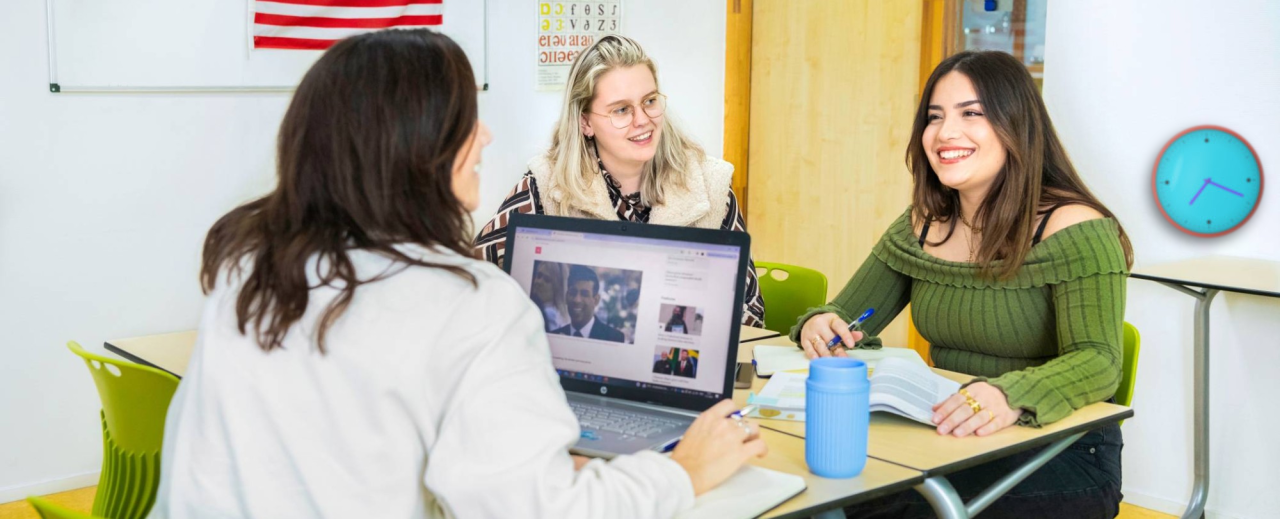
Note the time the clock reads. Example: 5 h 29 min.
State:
7 h 19 min
